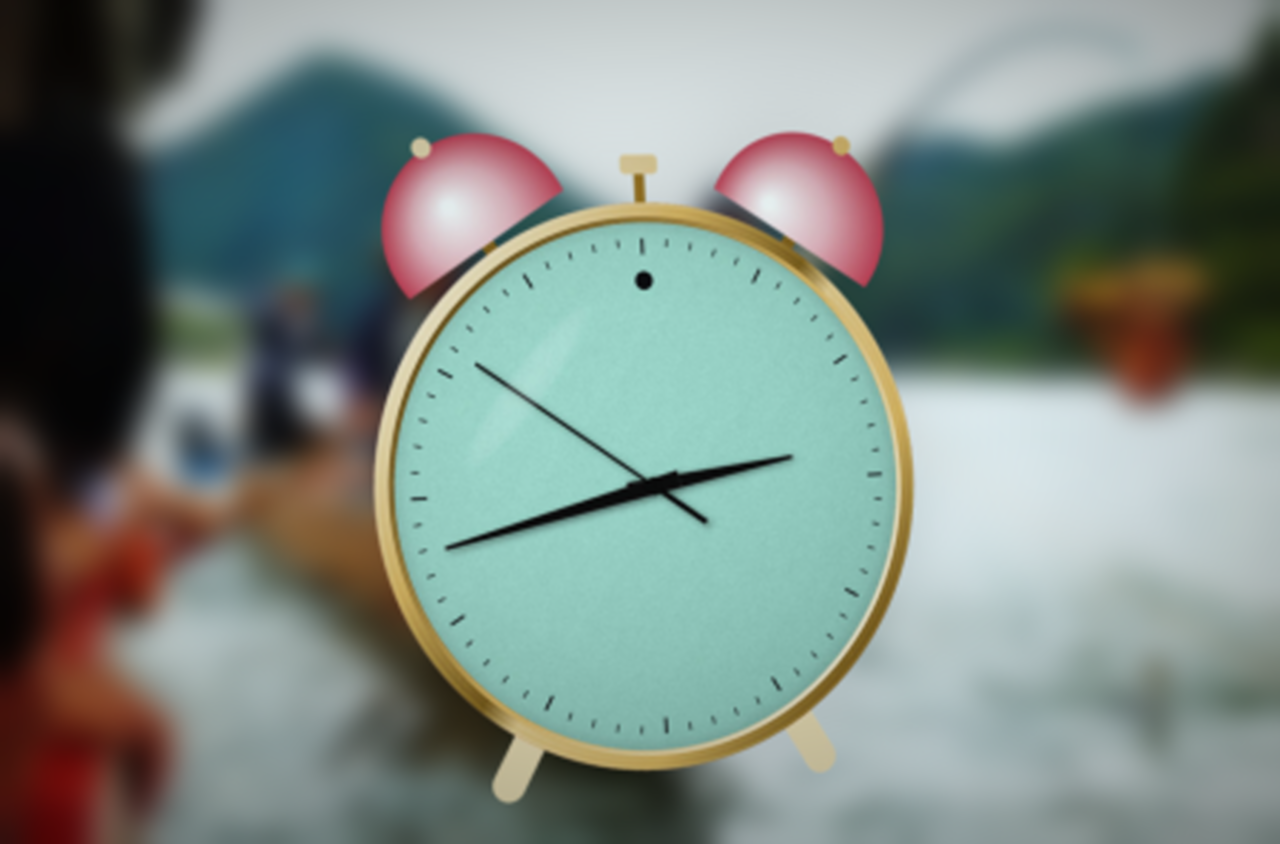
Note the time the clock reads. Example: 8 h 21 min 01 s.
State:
2 h 42 min 51 s
